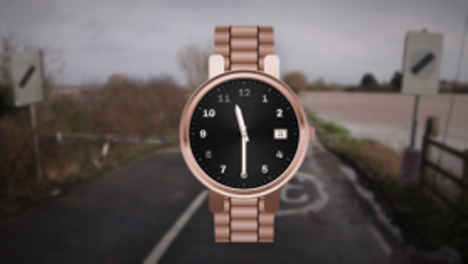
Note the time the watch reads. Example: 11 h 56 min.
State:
11 h 30 min
